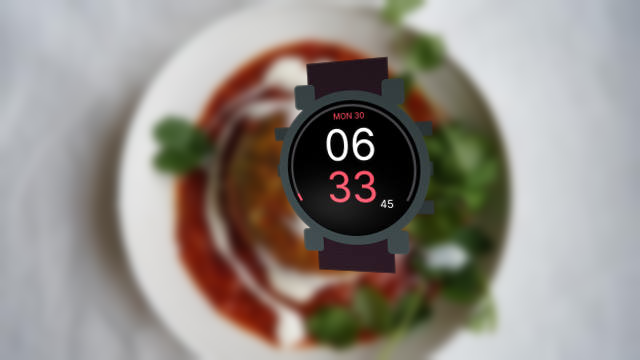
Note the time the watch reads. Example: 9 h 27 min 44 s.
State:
6 h 33 min 45 s
